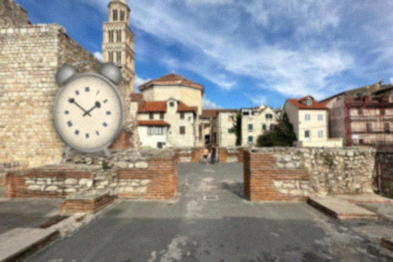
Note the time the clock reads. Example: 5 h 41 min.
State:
1 h 51 min
